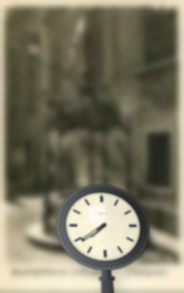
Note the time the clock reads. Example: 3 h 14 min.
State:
7 h 39 min
